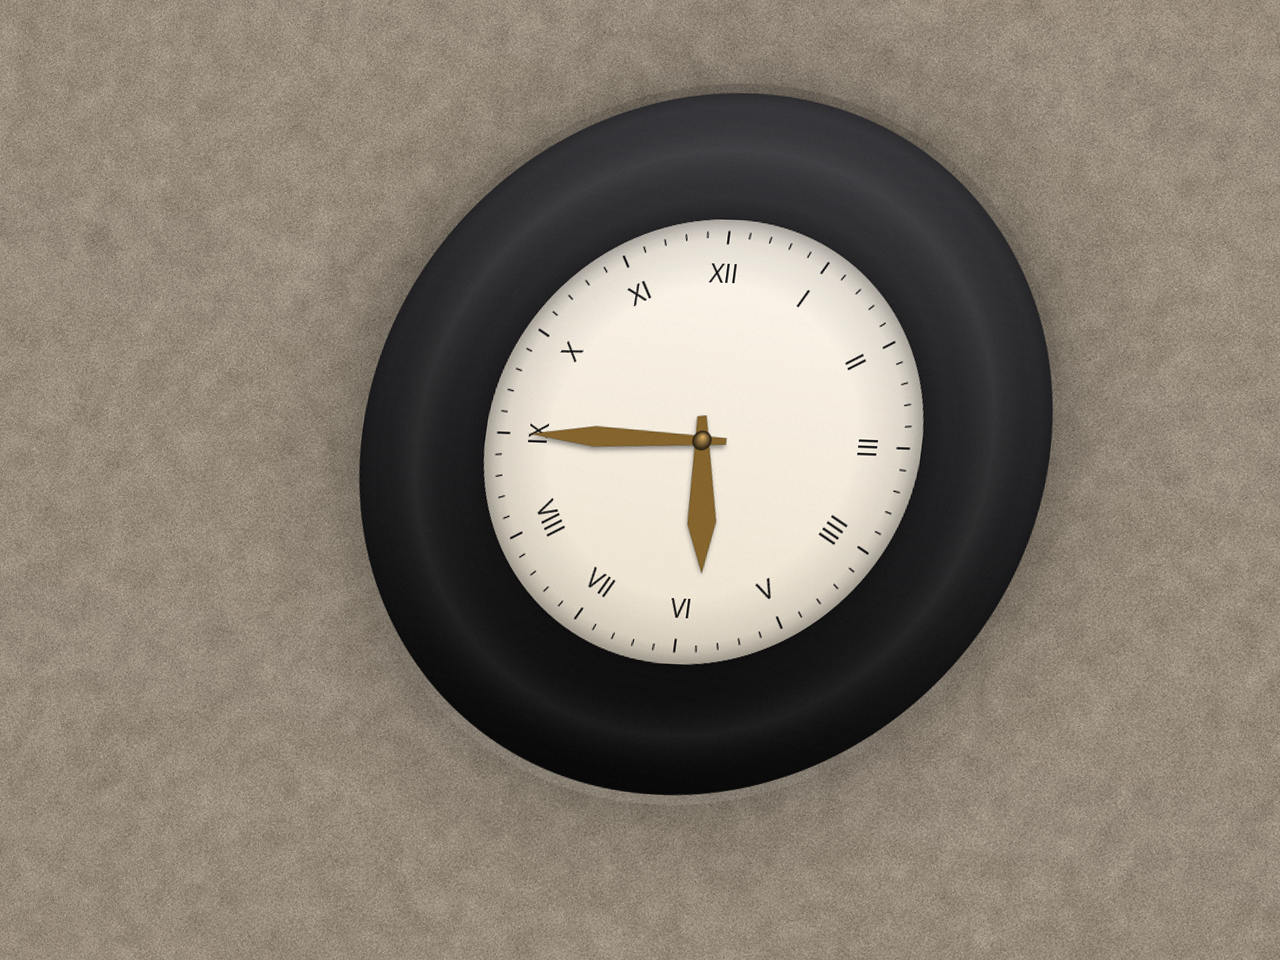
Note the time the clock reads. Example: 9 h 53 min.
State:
5 h 45 min
